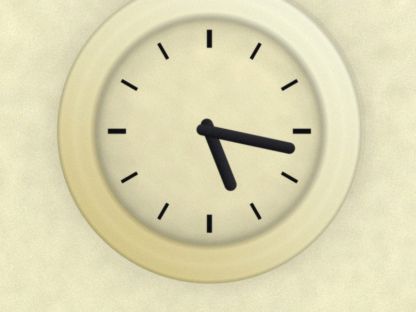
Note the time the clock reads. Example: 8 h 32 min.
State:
5 h 17 min
